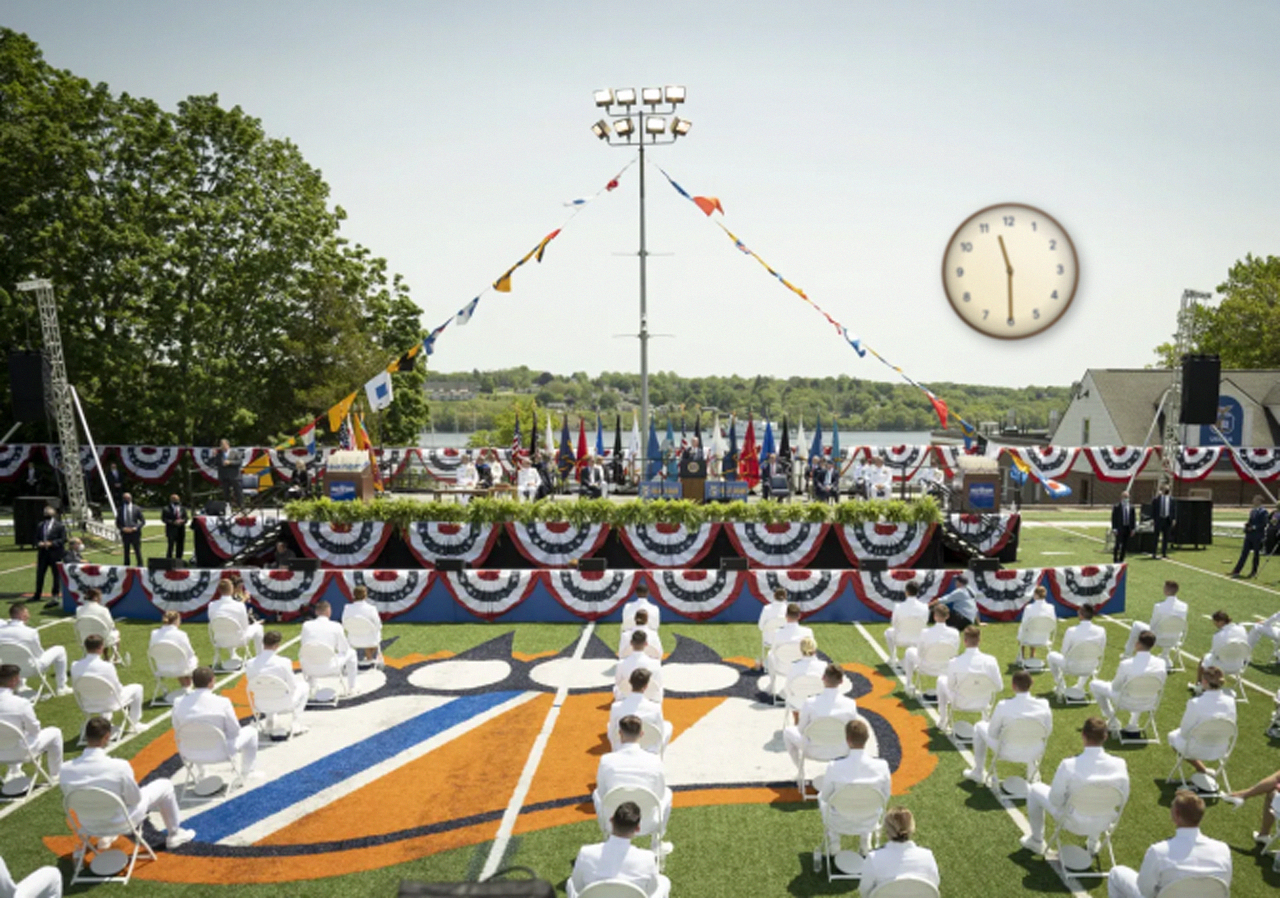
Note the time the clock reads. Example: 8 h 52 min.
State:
11 h 30 min
